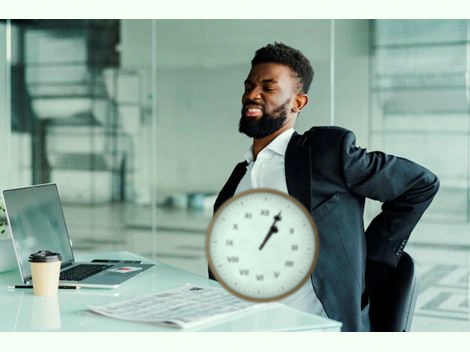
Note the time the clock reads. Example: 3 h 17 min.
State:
1 h 04 min
